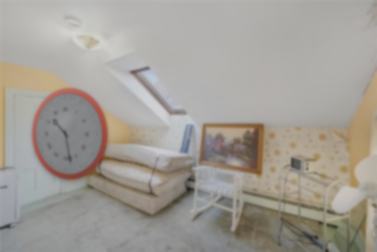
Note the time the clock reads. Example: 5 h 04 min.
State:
10 h 28 min
